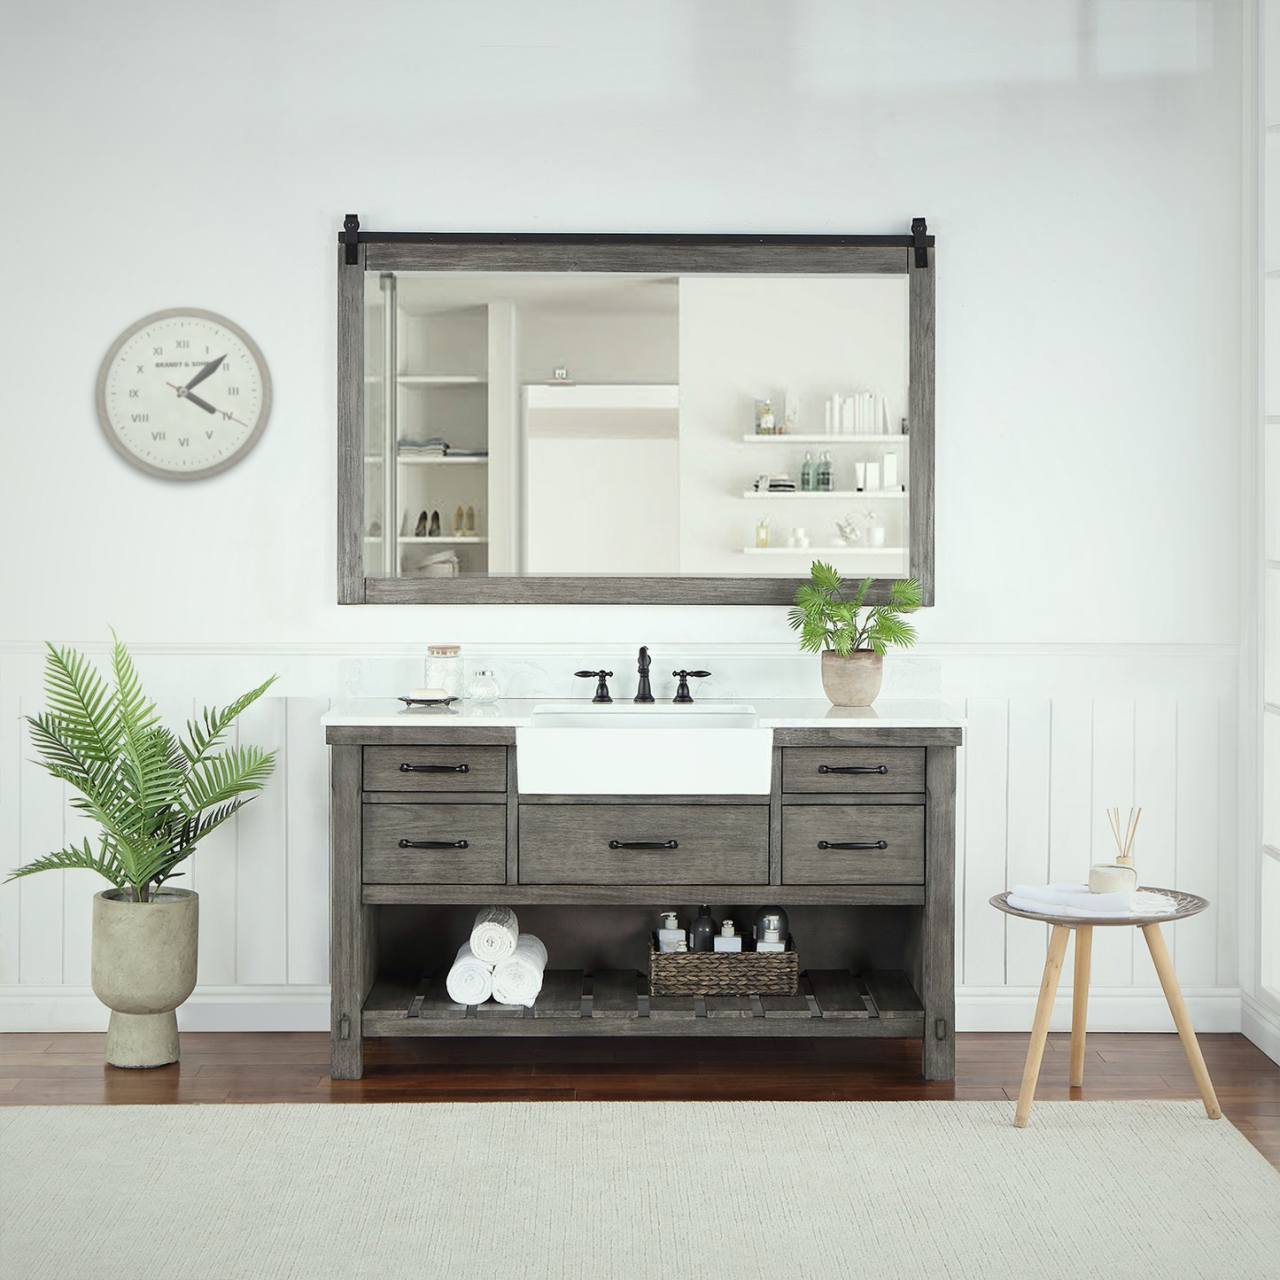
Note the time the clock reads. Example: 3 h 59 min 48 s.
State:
4 h 08 min 20 s
